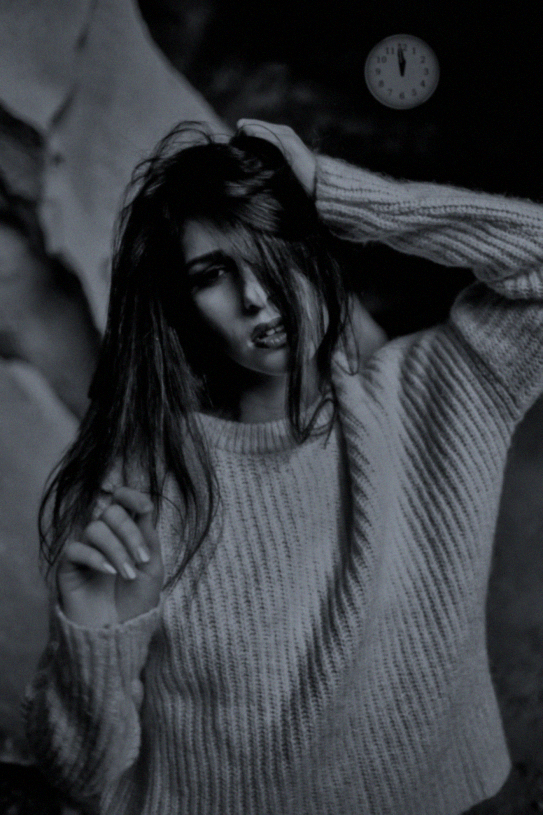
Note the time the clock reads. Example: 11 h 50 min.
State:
11 h 59 min
